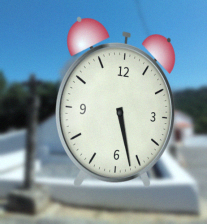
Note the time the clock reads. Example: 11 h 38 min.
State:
5 h 27 min
